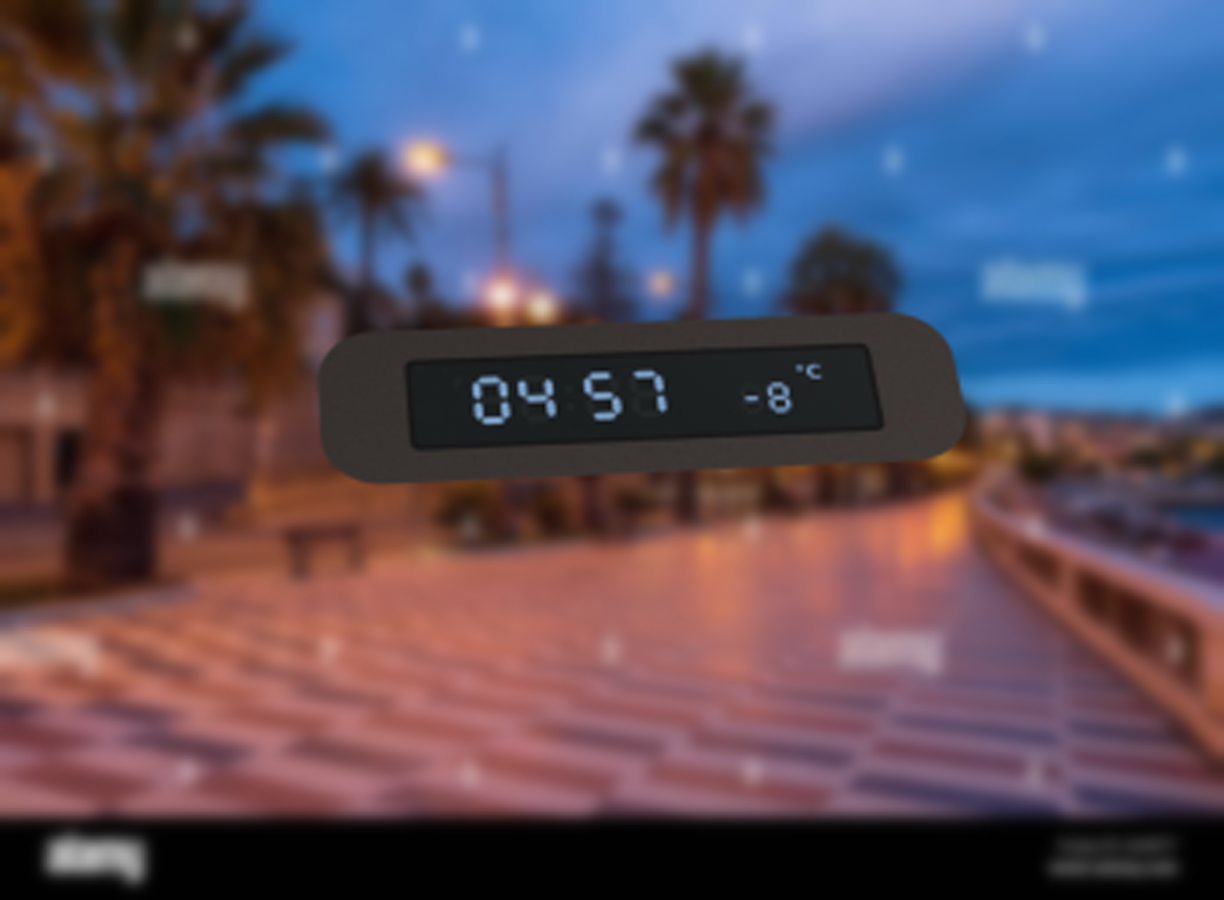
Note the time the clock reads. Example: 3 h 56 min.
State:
4 h 57 min
